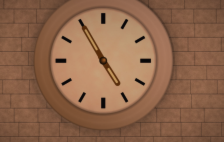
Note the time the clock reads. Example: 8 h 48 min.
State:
4 h 55 min
